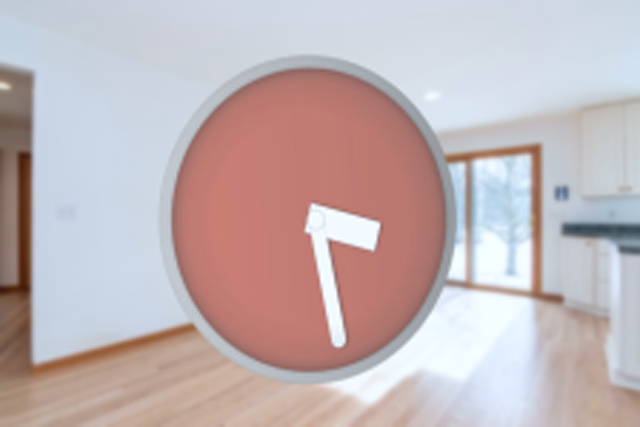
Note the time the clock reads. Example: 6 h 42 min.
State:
3 h 28 min
